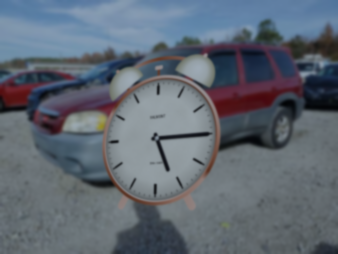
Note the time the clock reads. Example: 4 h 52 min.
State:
5 h 15 min
